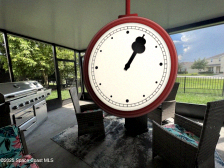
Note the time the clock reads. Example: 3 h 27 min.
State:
1 h 05 min
